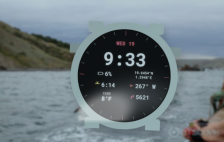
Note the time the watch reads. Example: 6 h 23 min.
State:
9 h 33 min
